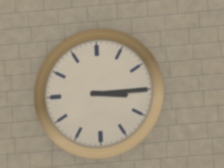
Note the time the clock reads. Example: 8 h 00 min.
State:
3 h 15 min
